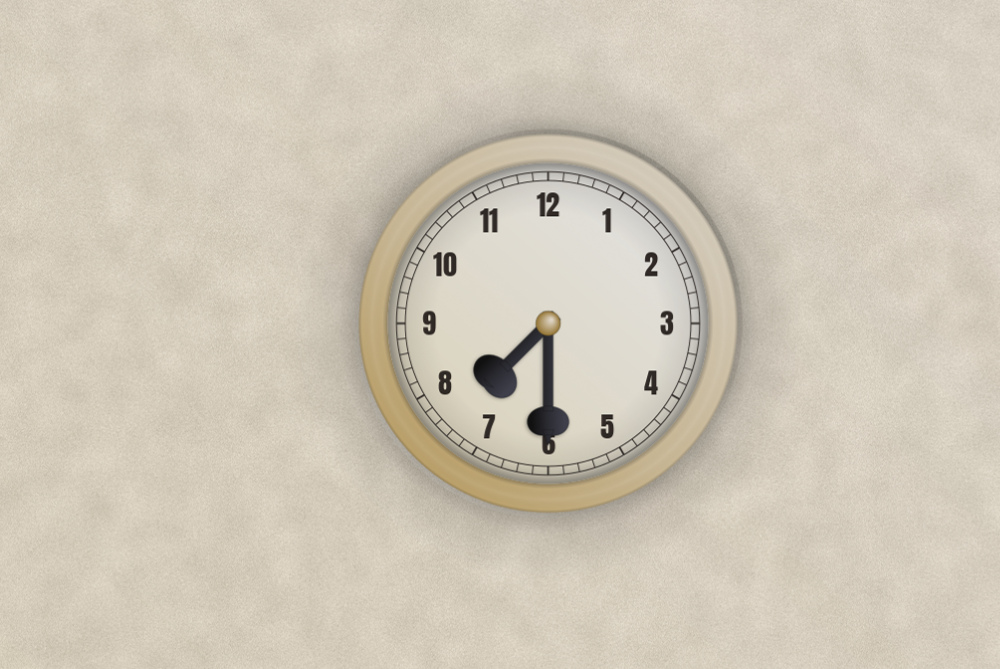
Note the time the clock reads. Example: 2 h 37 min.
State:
7 h 30 min
